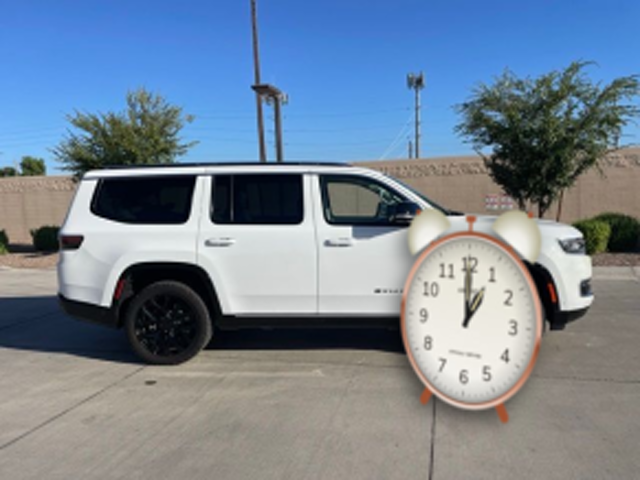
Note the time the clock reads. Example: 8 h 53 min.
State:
1 h 00 min
